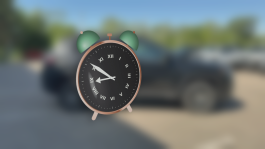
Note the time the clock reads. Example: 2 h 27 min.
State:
8 h 51 min
